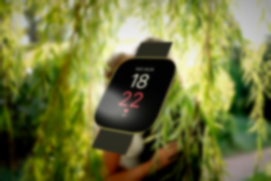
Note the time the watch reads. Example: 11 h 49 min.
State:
18 h 22 min
